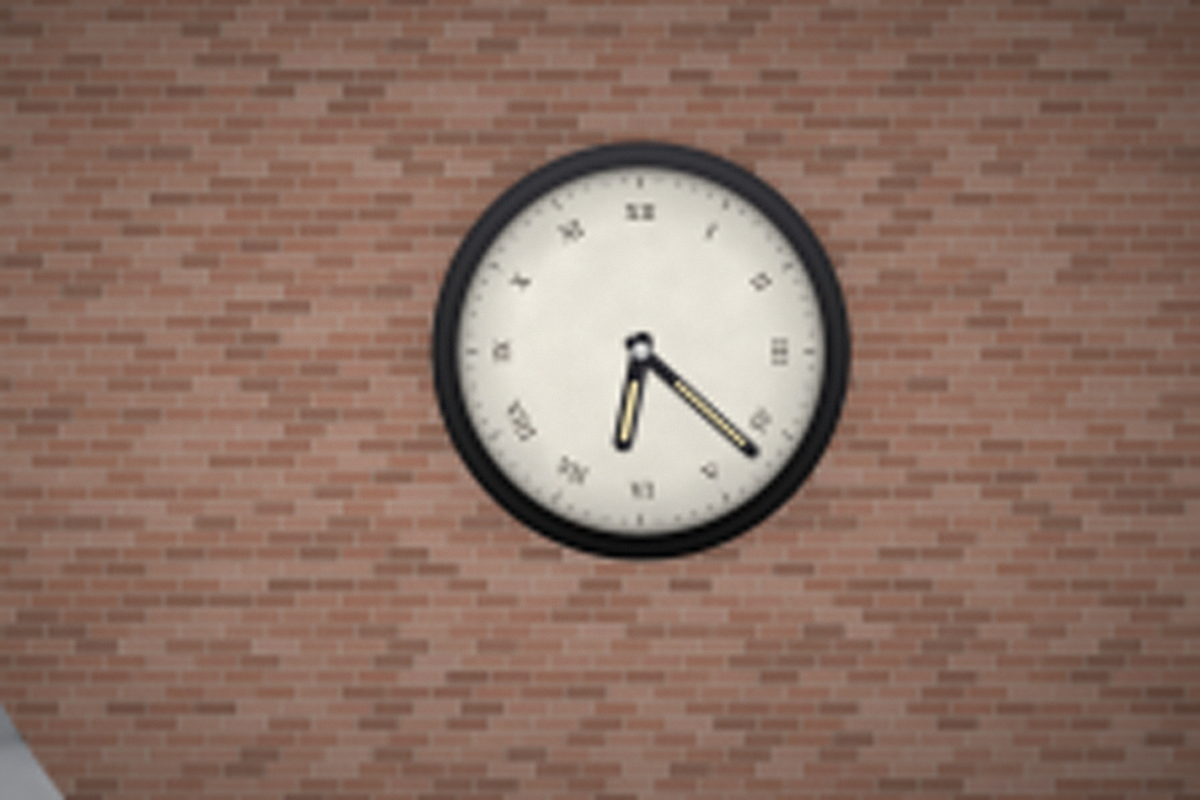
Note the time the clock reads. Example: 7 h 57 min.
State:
6 h 22 min
